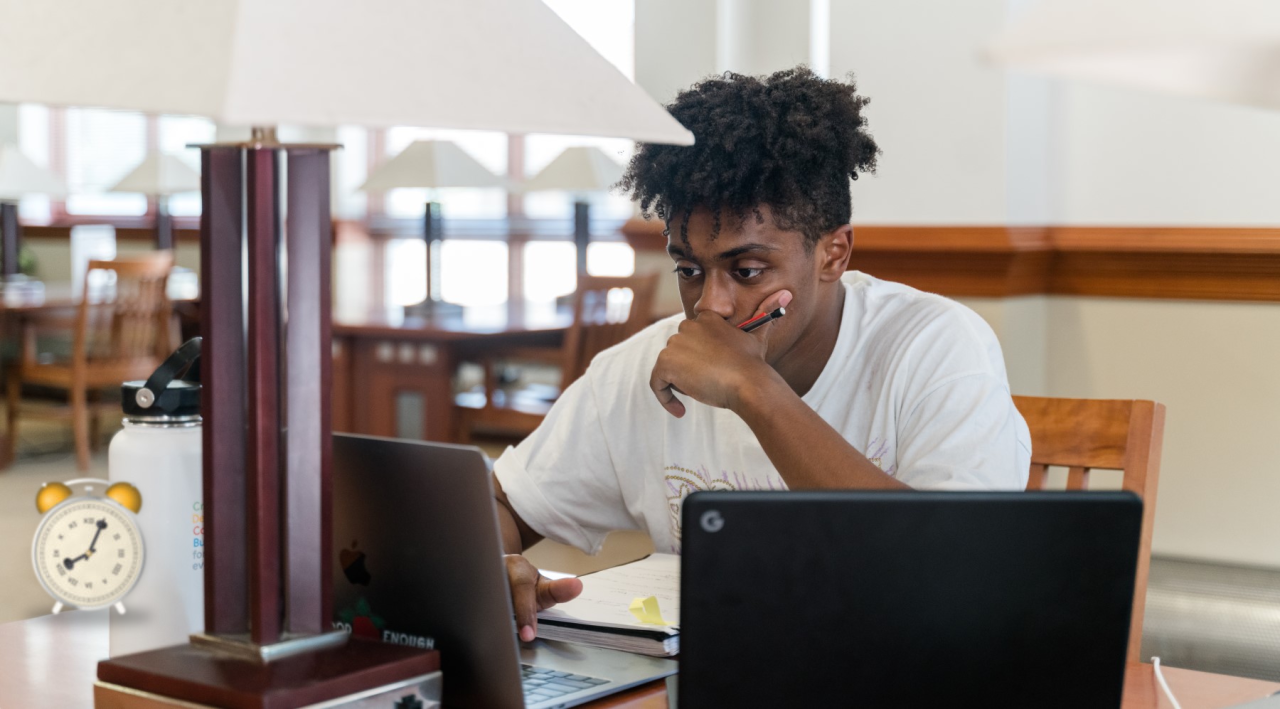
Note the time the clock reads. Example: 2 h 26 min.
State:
8 h 04 min
